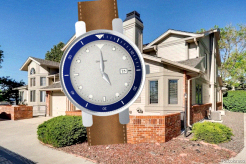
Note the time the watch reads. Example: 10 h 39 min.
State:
5 h 00 min
